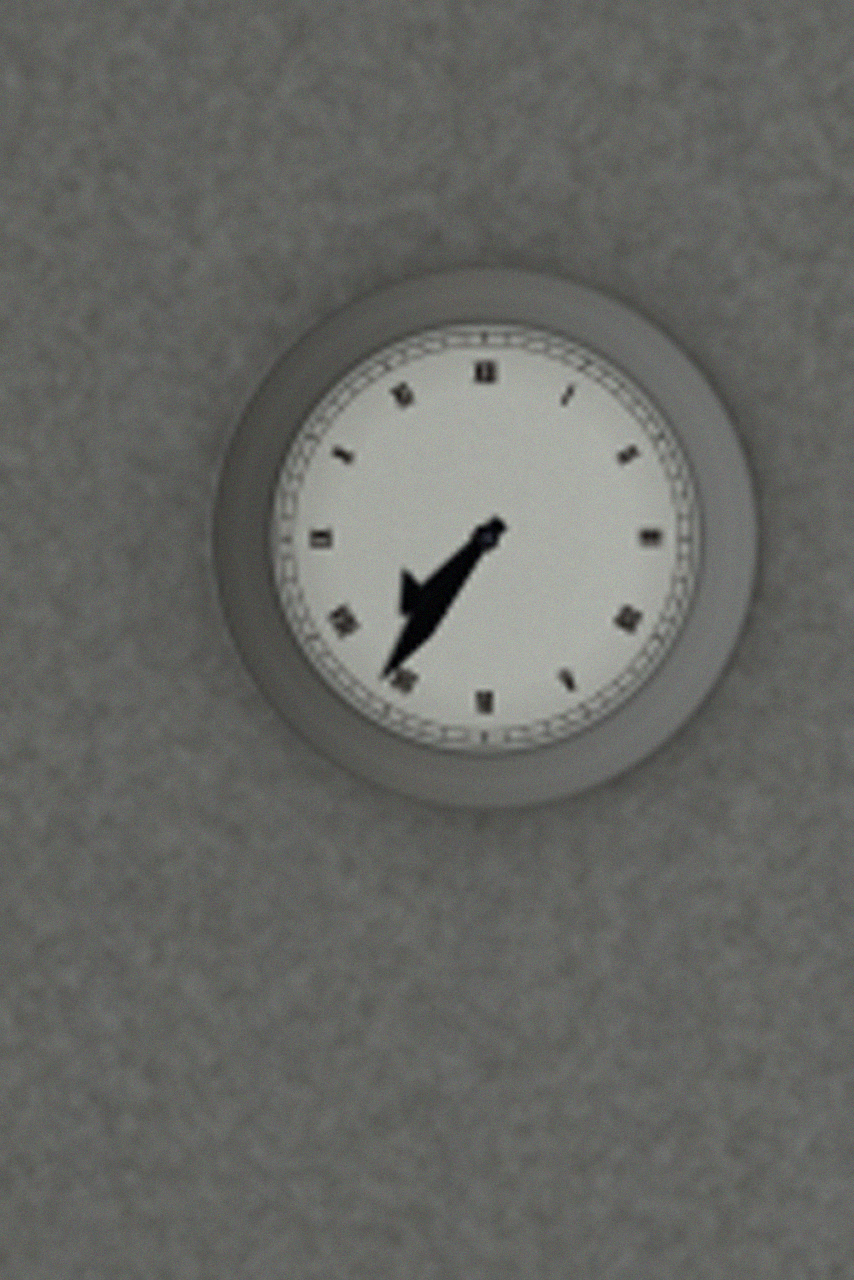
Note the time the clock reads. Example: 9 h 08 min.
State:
7 h 36 min
